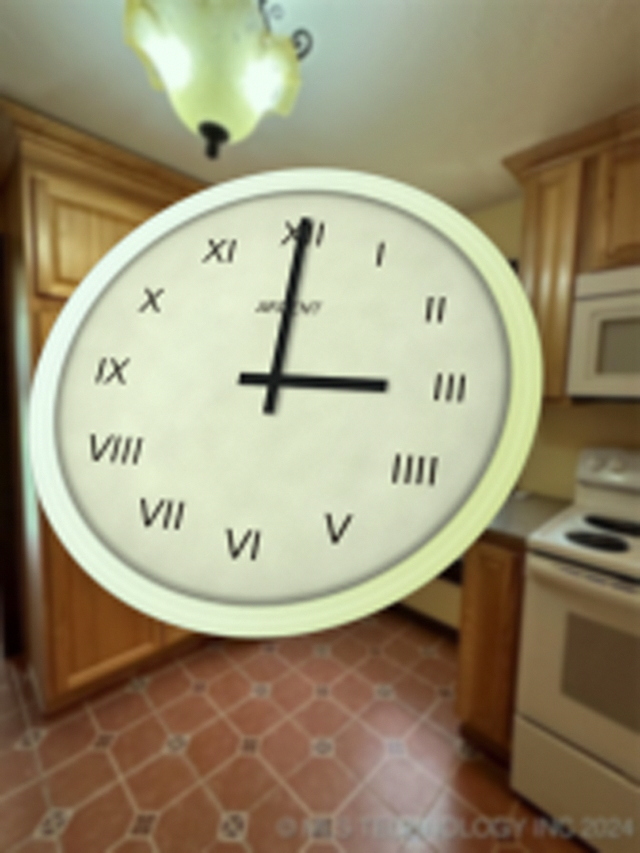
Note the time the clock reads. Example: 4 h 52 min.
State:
3 h 00 min
